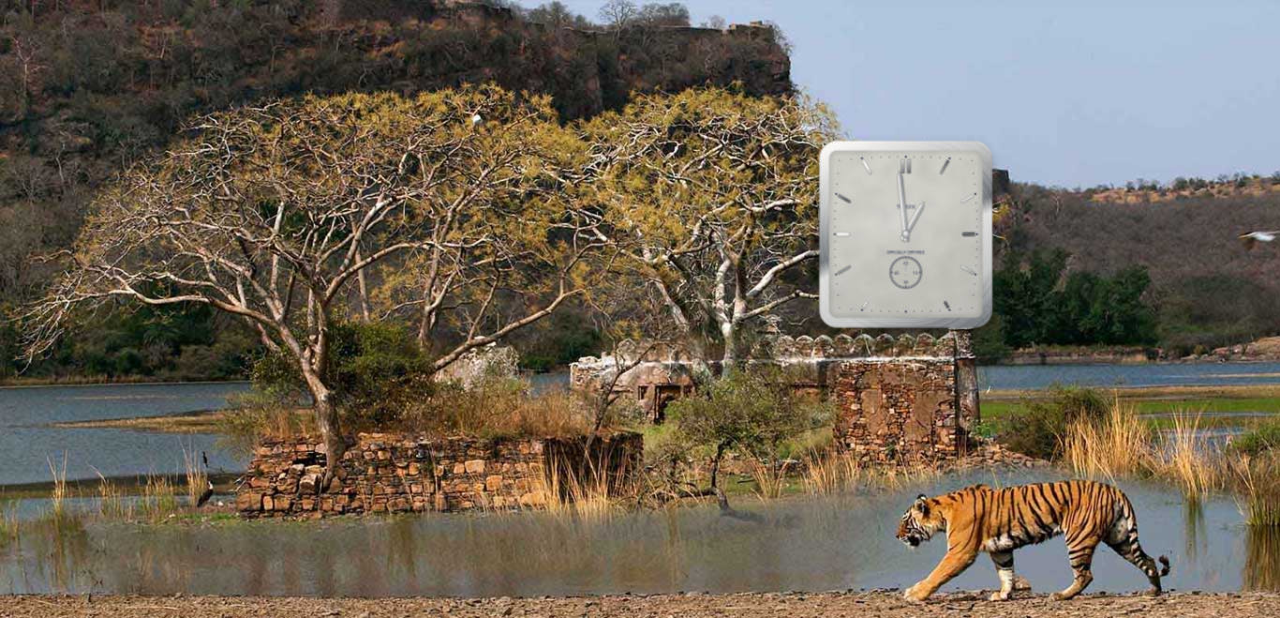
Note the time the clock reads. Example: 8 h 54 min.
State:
12 h 59 min
